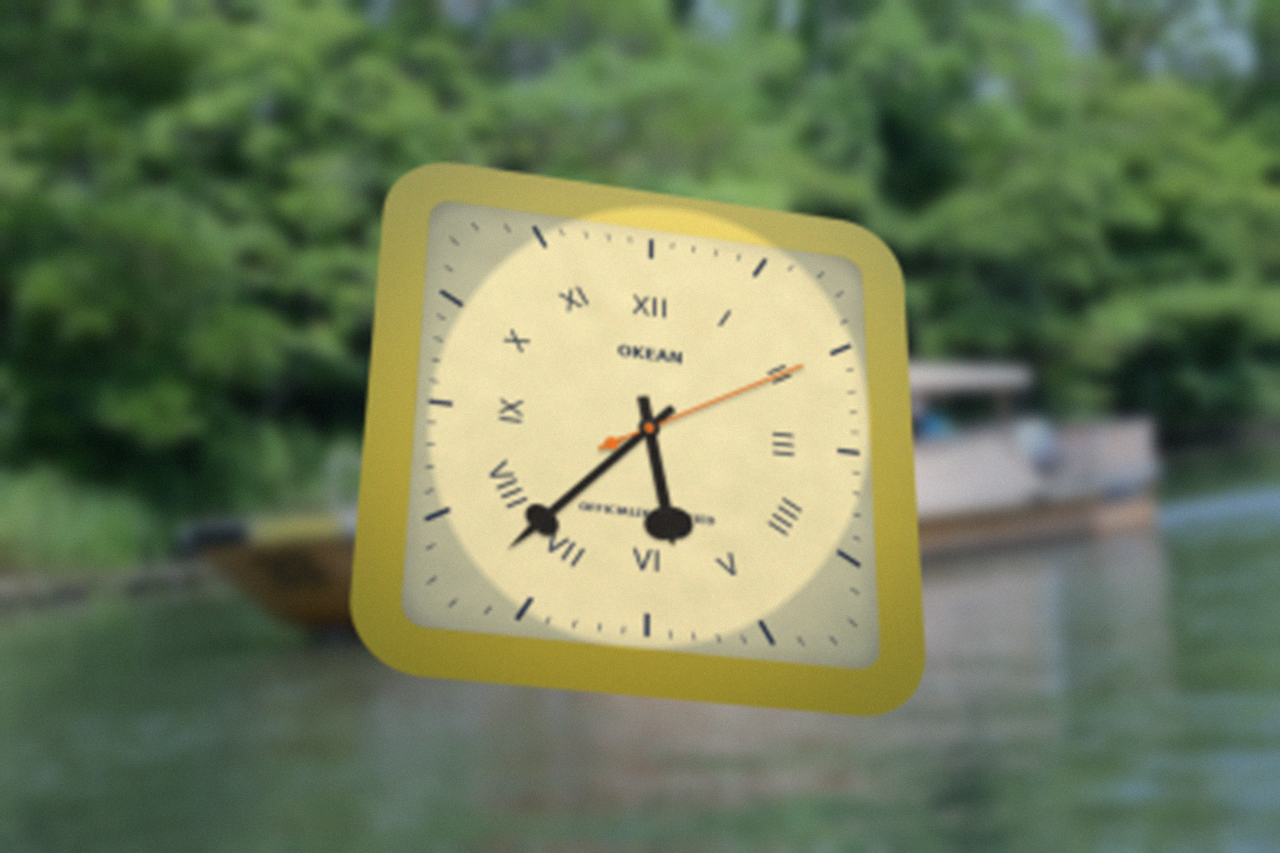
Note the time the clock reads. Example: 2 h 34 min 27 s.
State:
5 h 37 min 10 s
